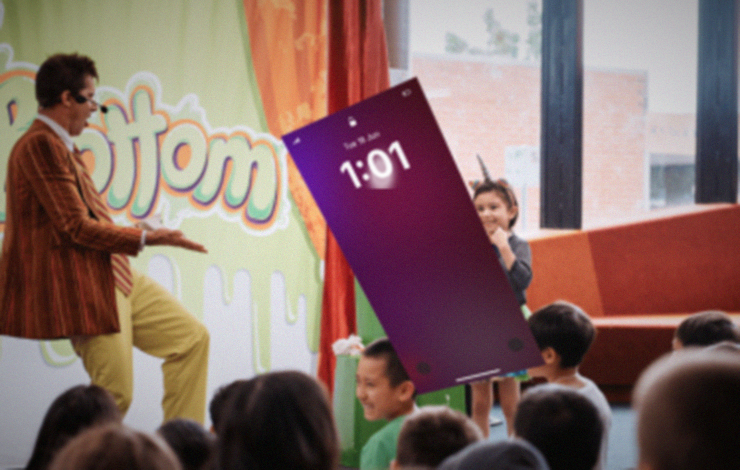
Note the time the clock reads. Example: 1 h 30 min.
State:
1 h 01 min
